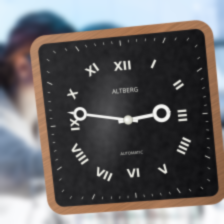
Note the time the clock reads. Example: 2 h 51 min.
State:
2 h 47 min
